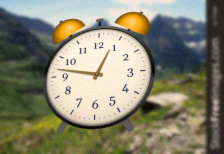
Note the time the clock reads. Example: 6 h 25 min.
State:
12 h 47 min
